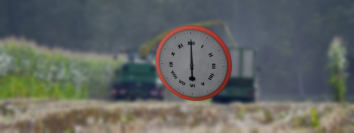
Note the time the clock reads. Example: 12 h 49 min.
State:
6 h 00 min
